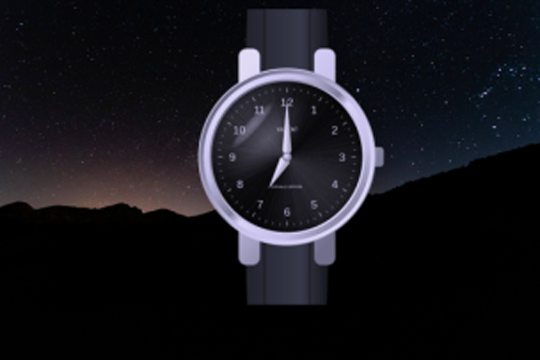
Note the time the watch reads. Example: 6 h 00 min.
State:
7 h 00 min
